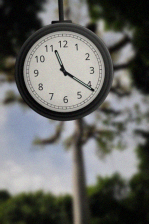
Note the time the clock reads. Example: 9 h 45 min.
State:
11 h 21 min
